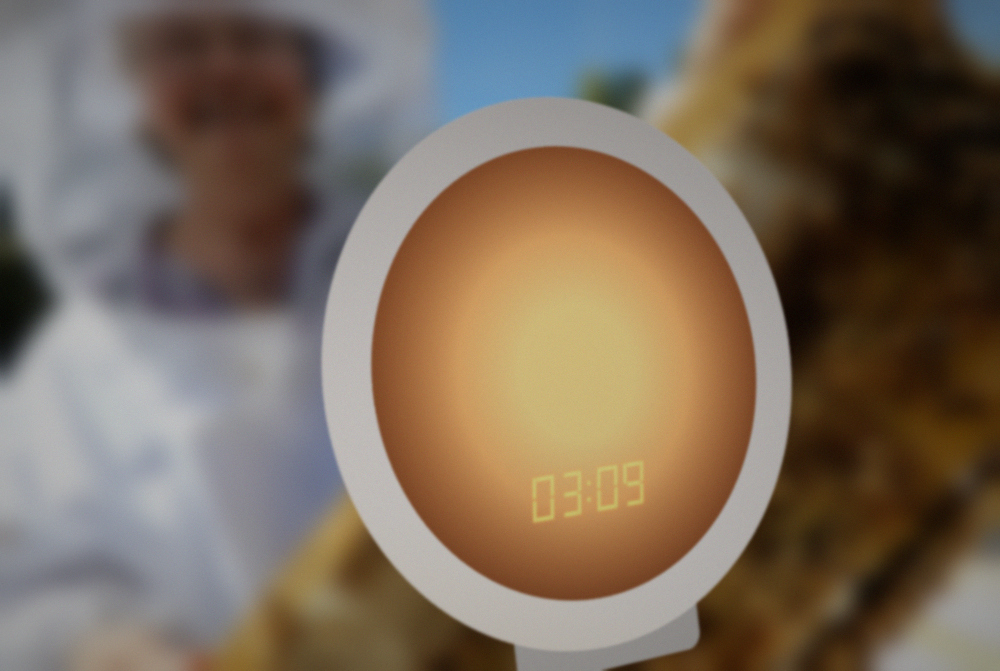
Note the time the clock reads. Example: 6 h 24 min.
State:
3 h 09 min
